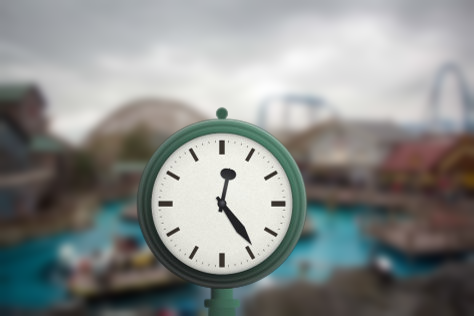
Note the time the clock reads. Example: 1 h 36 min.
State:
12 h 24 min
